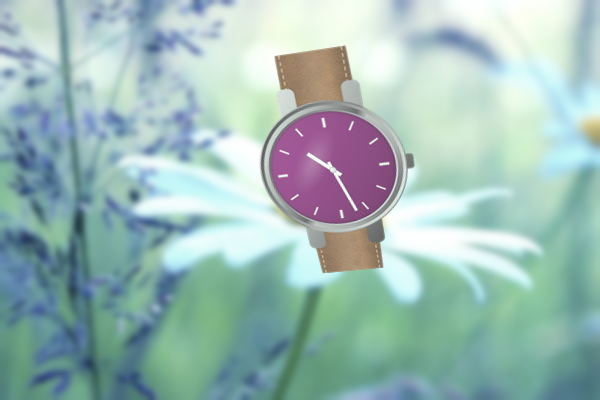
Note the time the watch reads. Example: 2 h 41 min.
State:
10 h 27 min
